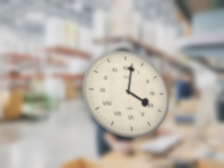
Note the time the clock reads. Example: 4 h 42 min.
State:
4 h 02 min
